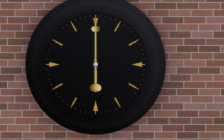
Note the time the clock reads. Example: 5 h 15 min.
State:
6 h 00 min
